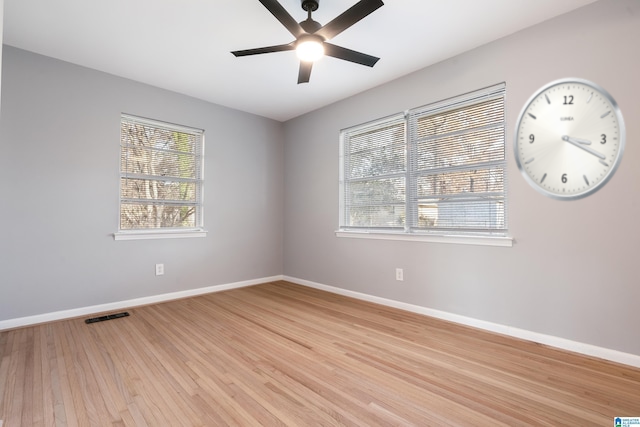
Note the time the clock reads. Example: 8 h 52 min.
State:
3 h 19 min
